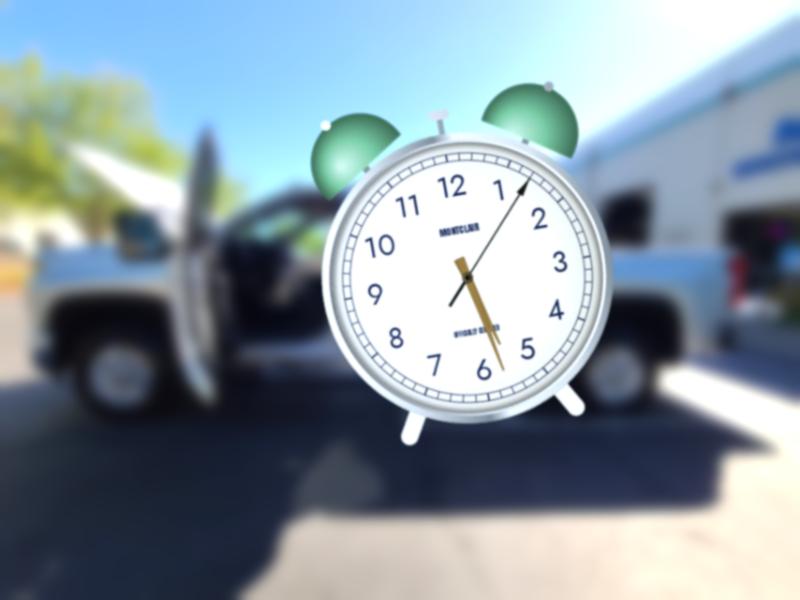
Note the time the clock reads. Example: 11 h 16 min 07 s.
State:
5 h 28 min 07 s
